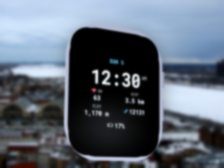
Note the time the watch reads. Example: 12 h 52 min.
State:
12 h 30 min
